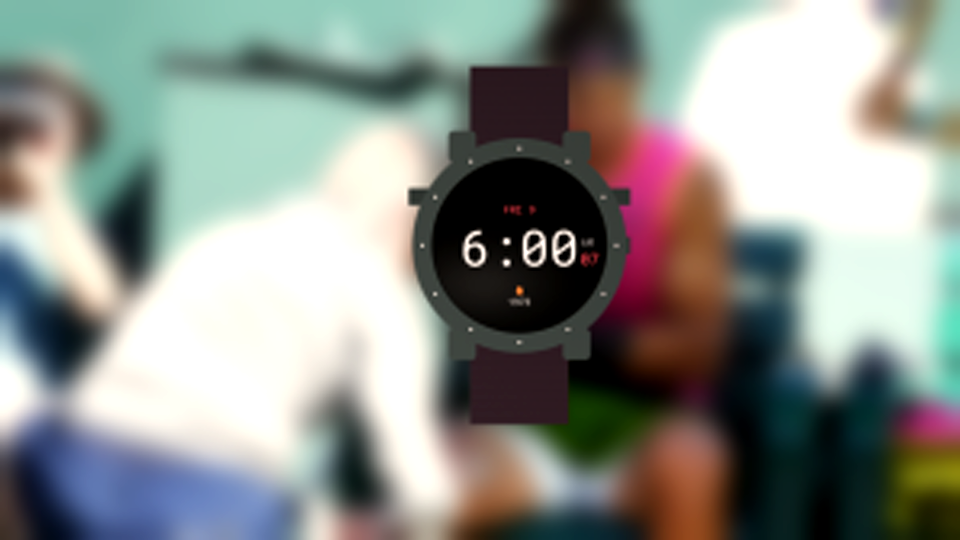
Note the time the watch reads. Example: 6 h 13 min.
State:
6 h 00 min
